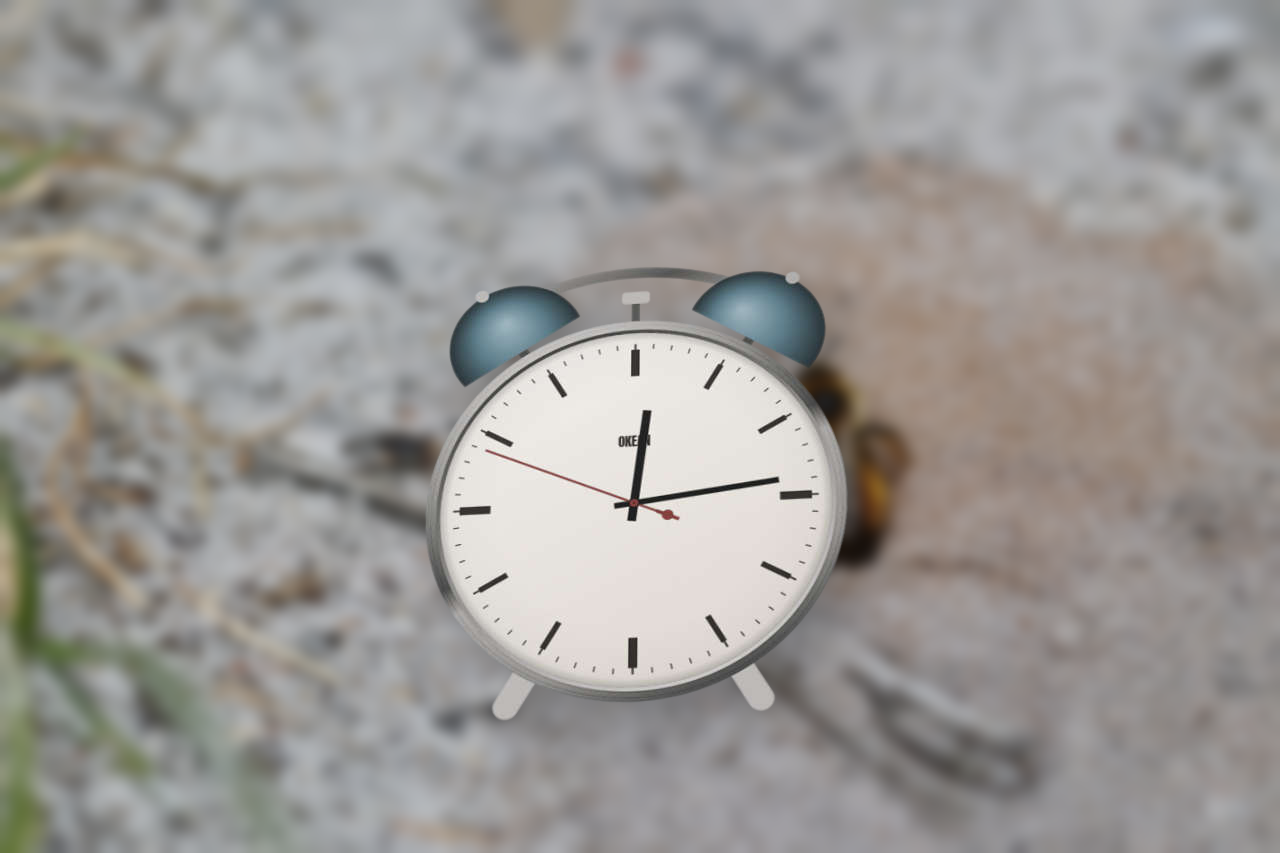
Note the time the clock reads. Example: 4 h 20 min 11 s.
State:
12 h 13 min 49 s
